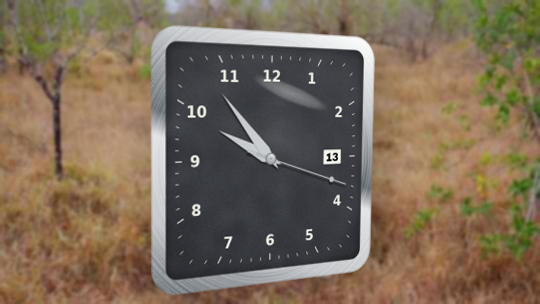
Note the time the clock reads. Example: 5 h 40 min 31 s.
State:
9 h 53 min 18 s
